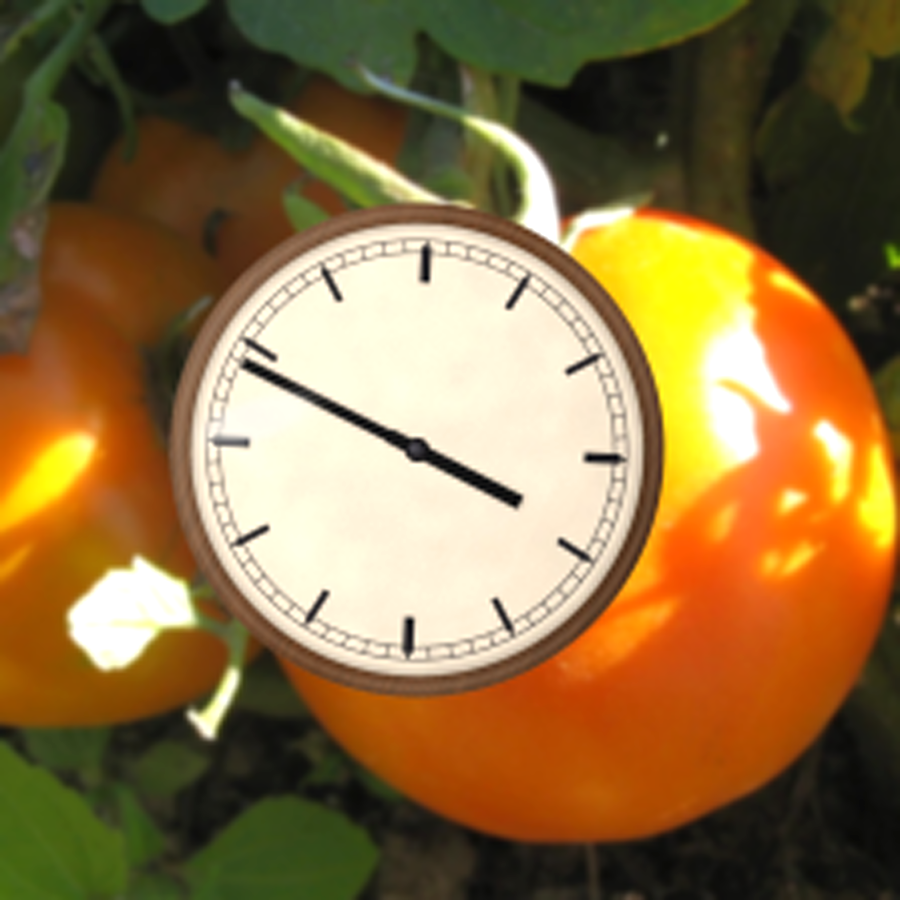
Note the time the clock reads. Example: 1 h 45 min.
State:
3 h 49 min
